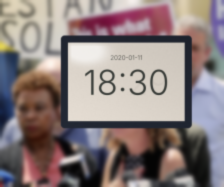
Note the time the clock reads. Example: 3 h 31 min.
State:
18 h 30 min
